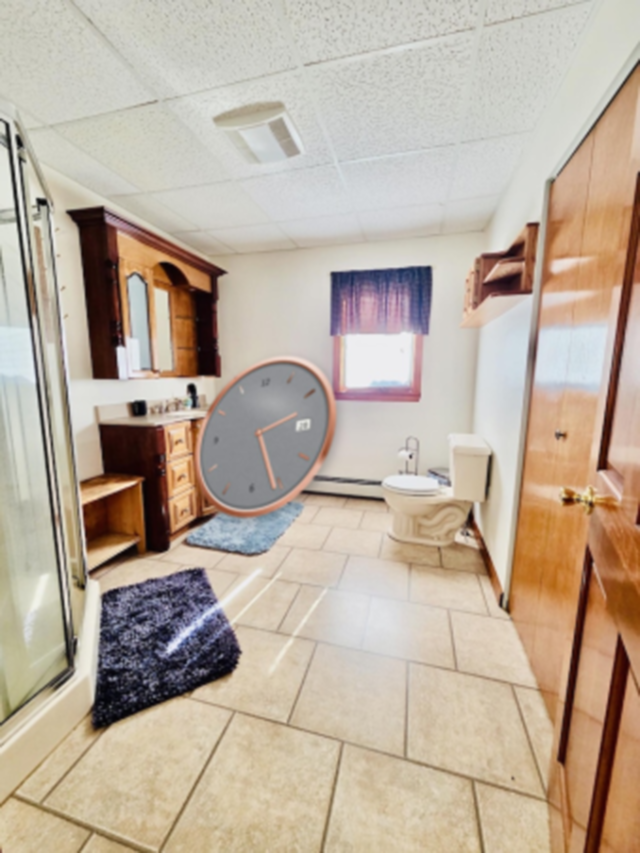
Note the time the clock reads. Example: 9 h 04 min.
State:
2 h 26 min
